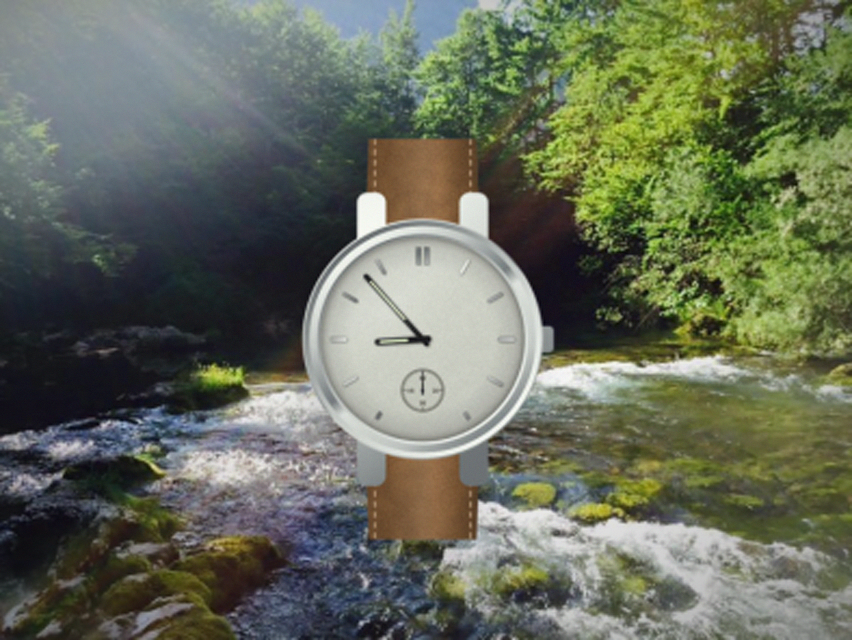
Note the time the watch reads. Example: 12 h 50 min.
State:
8 h 53 min
